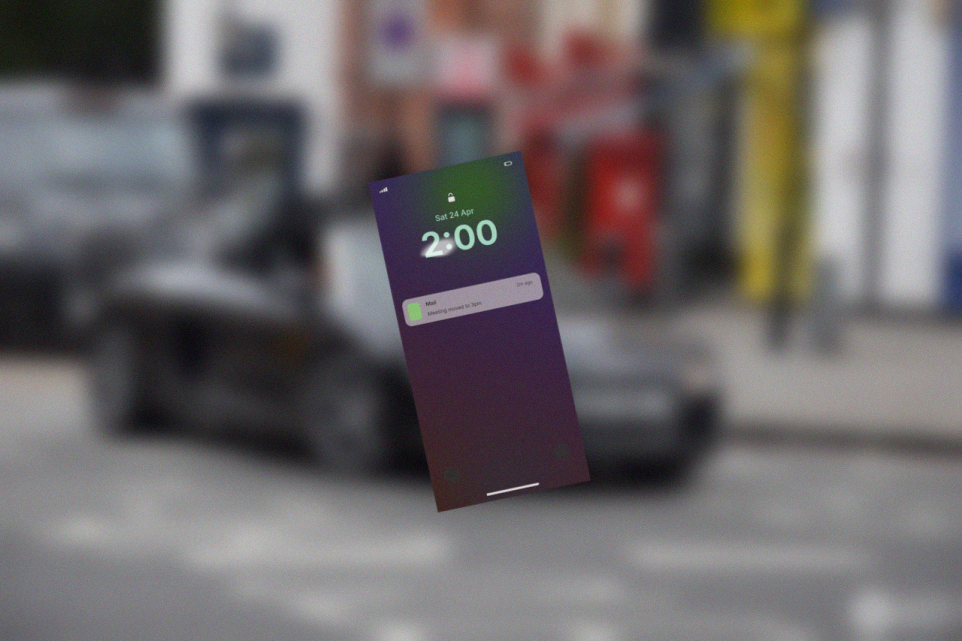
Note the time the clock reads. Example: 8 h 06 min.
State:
2 h 00 min
